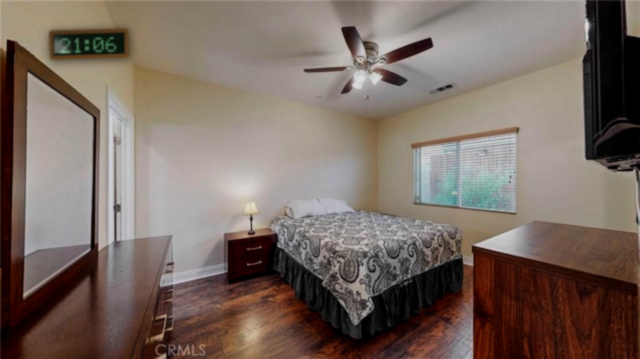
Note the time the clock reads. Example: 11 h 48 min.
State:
21 h 06 min
